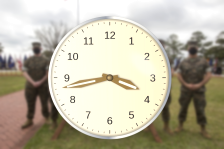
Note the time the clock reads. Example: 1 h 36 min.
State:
3 h 43 min
